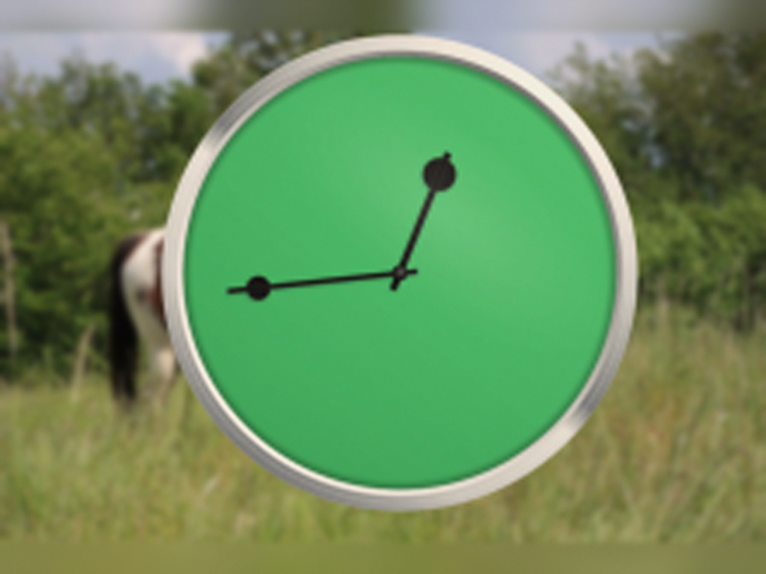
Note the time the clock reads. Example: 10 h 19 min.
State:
12 h 44 min
